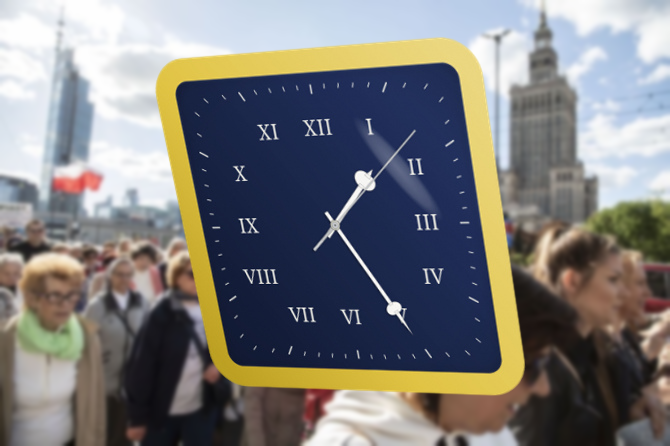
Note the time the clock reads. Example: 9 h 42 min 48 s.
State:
1 h 25 min 08 s
